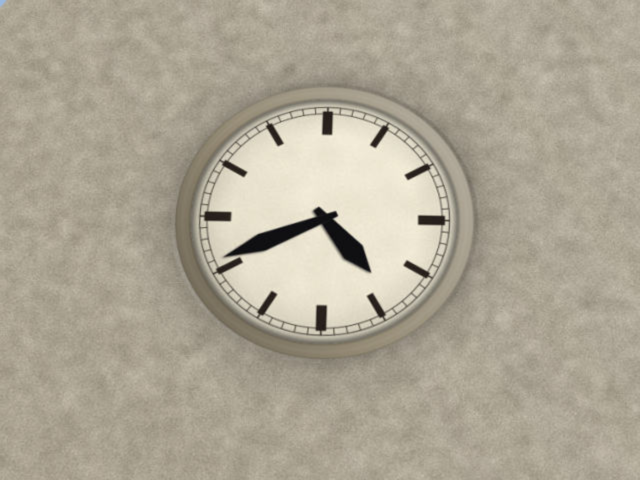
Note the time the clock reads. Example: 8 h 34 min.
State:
4 h 41 min
